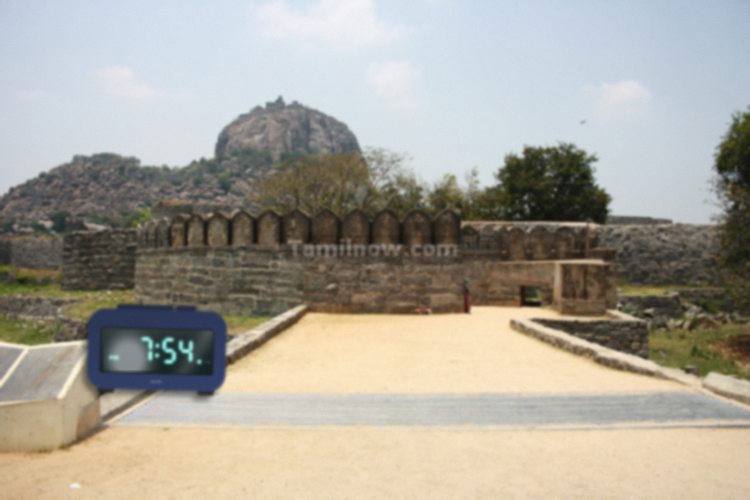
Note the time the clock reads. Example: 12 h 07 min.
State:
7 h 54 min
